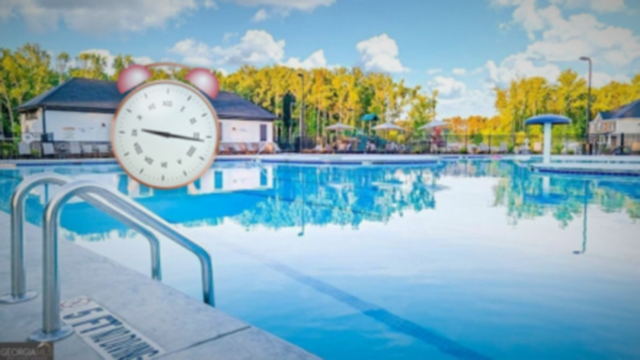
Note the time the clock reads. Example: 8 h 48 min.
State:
9 h 16 min
